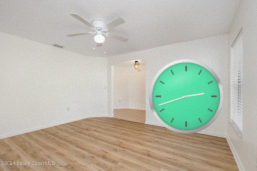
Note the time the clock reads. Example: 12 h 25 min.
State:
2 h 42 min
